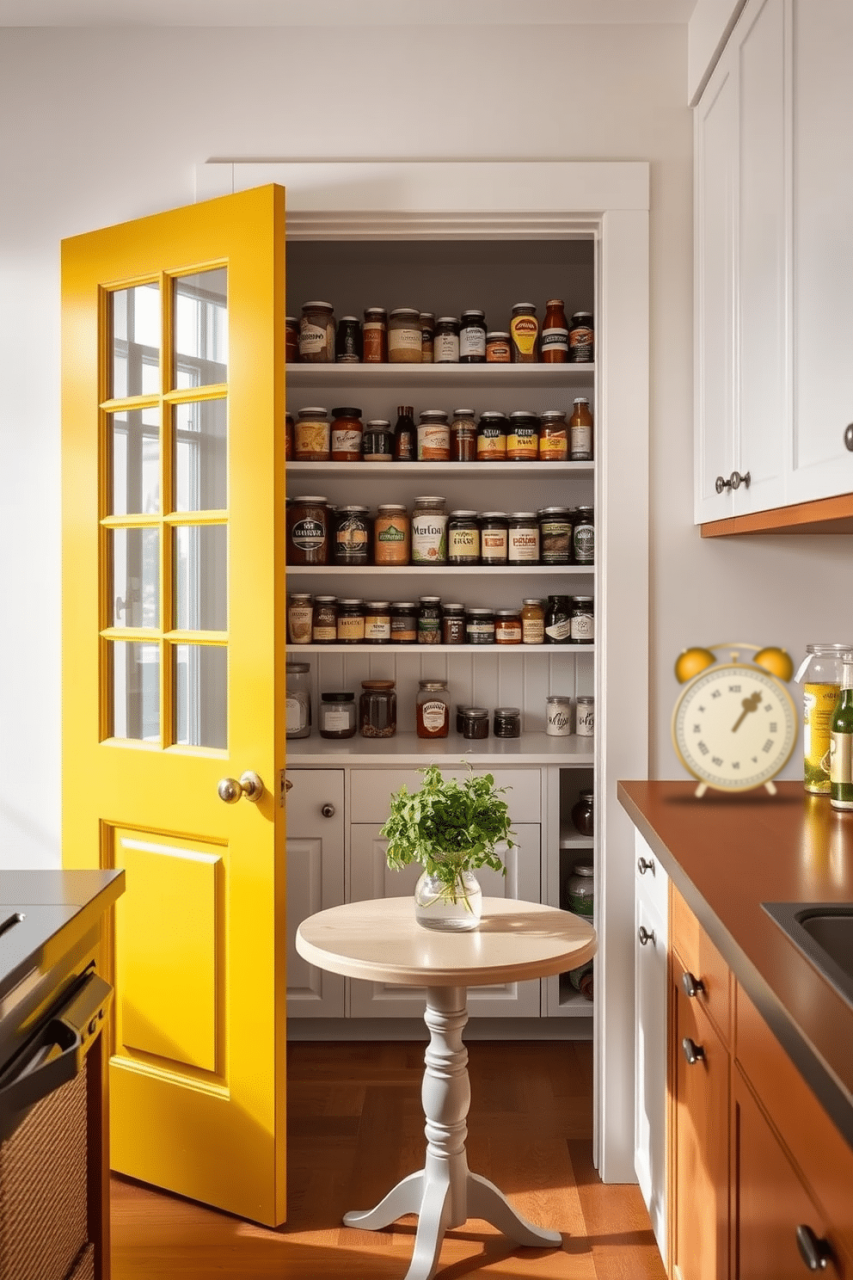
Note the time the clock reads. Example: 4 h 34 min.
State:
1 h 06 min
